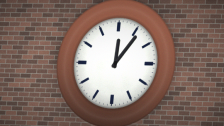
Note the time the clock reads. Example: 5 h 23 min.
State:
12 h 06 min
